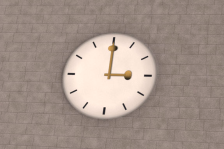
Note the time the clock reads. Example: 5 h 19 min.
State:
3 h 00 min
